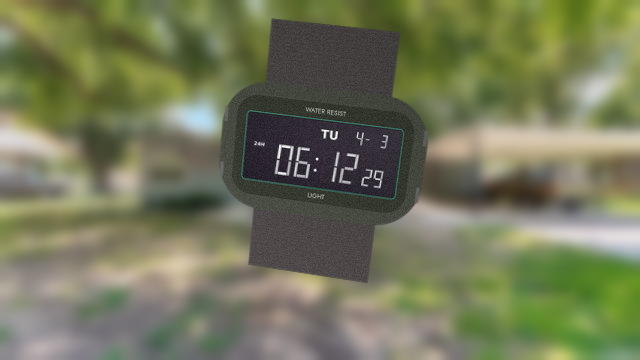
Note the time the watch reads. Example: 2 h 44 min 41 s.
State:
6 h 12 min 29 s
